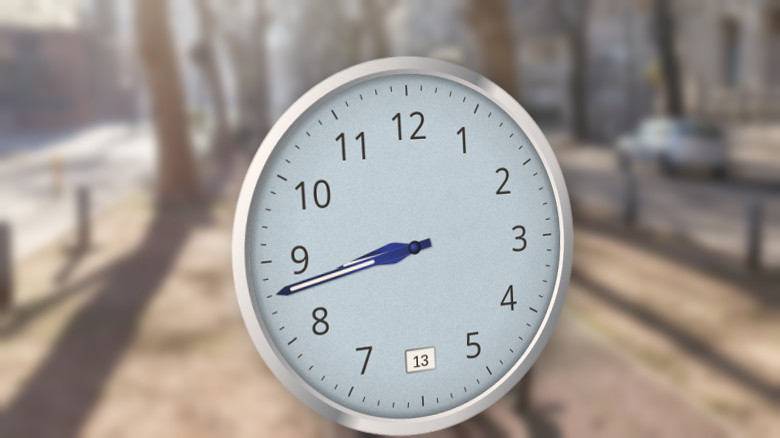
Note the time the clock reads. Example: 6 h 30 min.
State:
8 h 43 min
